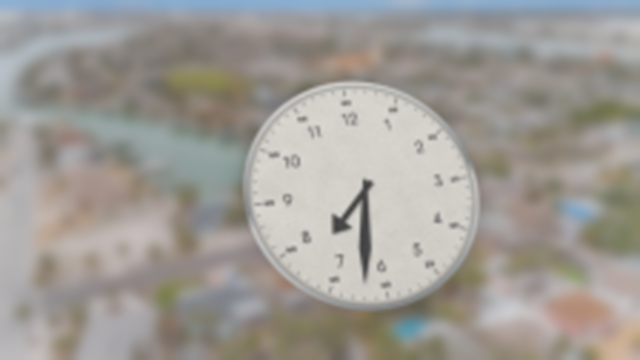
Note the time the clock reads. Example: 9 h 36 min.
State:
7 h 32 min
